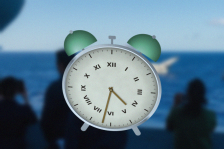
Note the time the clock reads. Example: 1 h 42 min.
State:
4 h 32 min
